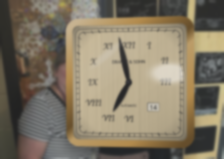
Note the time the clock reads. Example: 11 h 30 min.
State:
6 h 58 min
